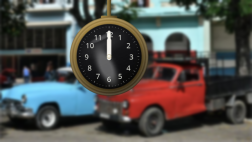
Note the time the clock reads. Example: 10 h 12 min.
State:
12 h 00 min
